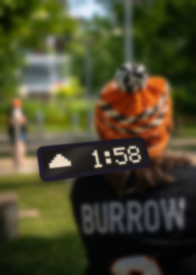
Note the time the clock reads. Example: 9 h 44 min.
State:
1 h 58 min
